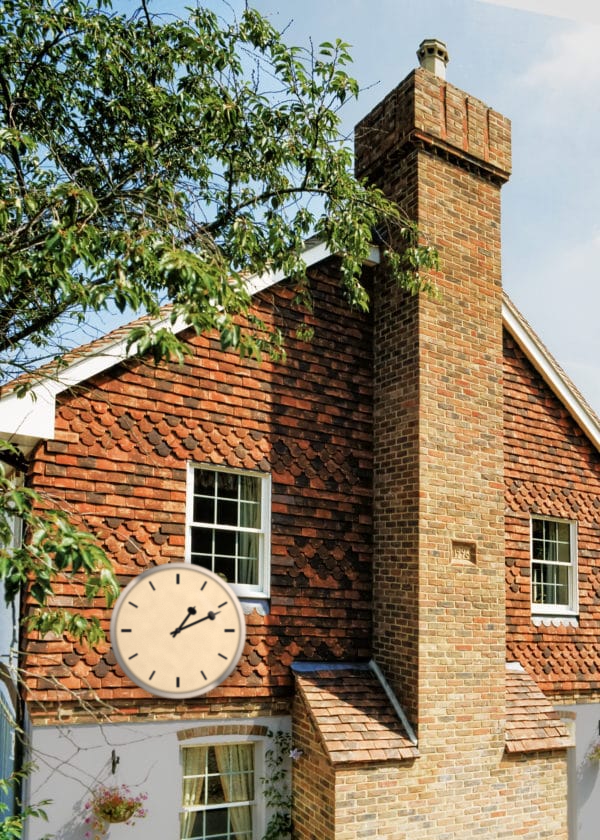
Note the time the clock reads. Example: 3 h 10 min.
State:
1 h 11 min
